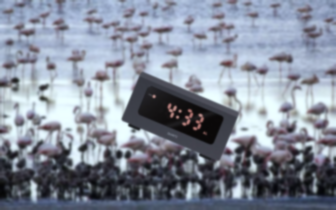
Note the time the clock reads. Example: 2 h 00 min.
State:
4 h 33 min
